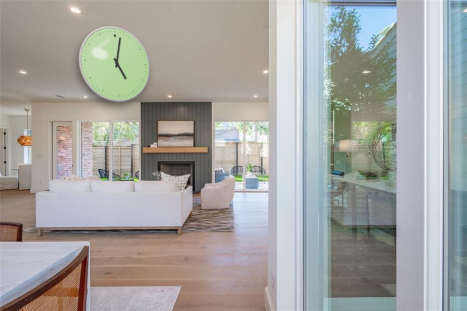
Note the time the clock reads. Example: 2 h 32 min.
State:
5 h 02 min
